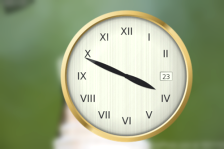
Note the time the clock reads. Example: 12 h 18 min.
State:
3 h 49 min
